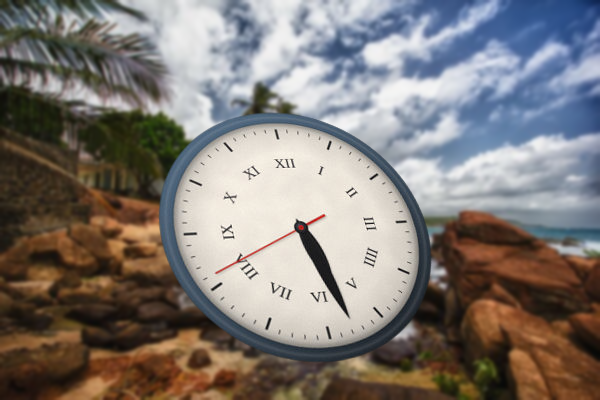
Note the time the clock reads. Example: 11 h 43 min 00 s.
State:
5 h 27 min 41 s
